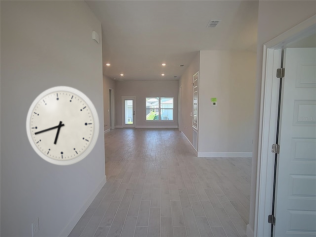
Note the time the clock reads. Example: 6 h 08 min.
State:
6 h 43 min
